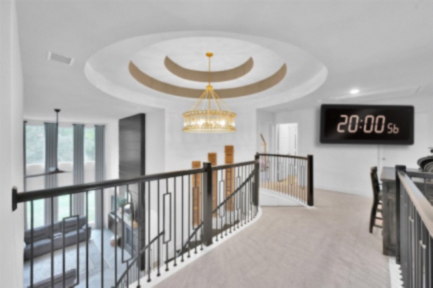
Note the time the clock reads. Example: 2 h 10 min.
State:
20 h 00 min
